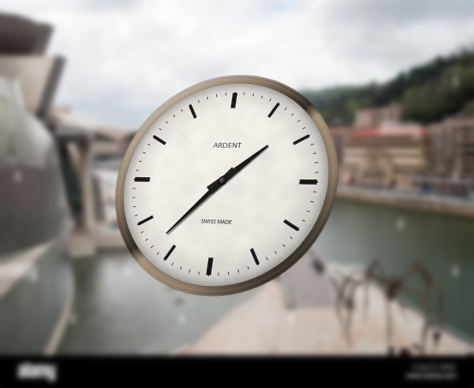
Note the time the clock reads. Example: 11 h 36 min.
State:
1 h 37 min
